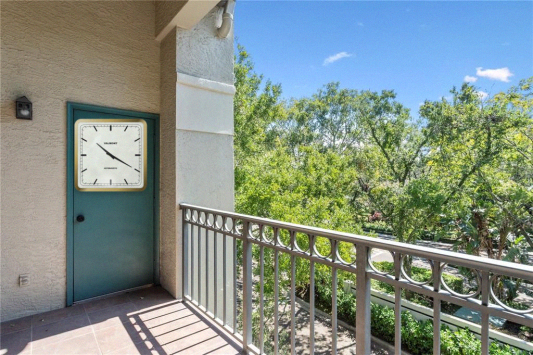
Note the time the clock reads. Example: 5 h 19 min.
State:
10 h 20 min
